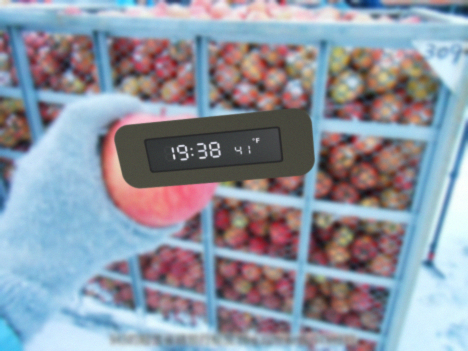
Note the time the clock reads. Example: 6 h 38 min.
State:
19 h 38 min
